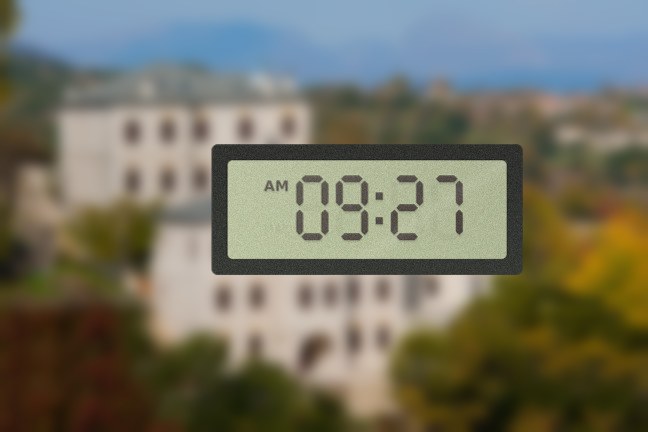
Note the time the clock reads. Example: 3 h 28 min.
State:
9 h 27 min
